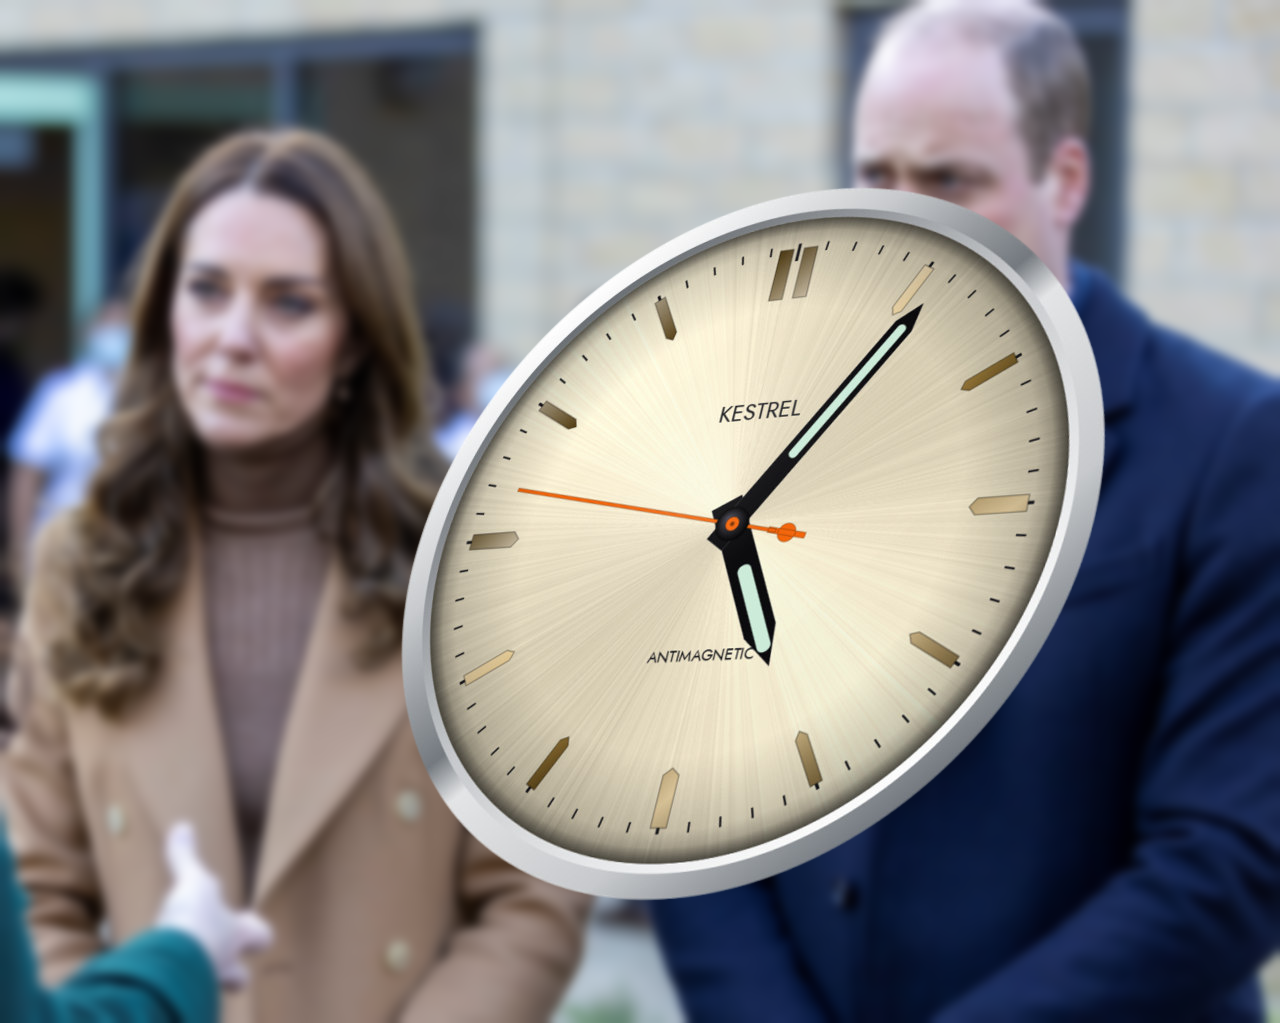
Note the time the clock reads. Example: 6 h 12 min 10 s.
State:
5 h 05 min 47 s
